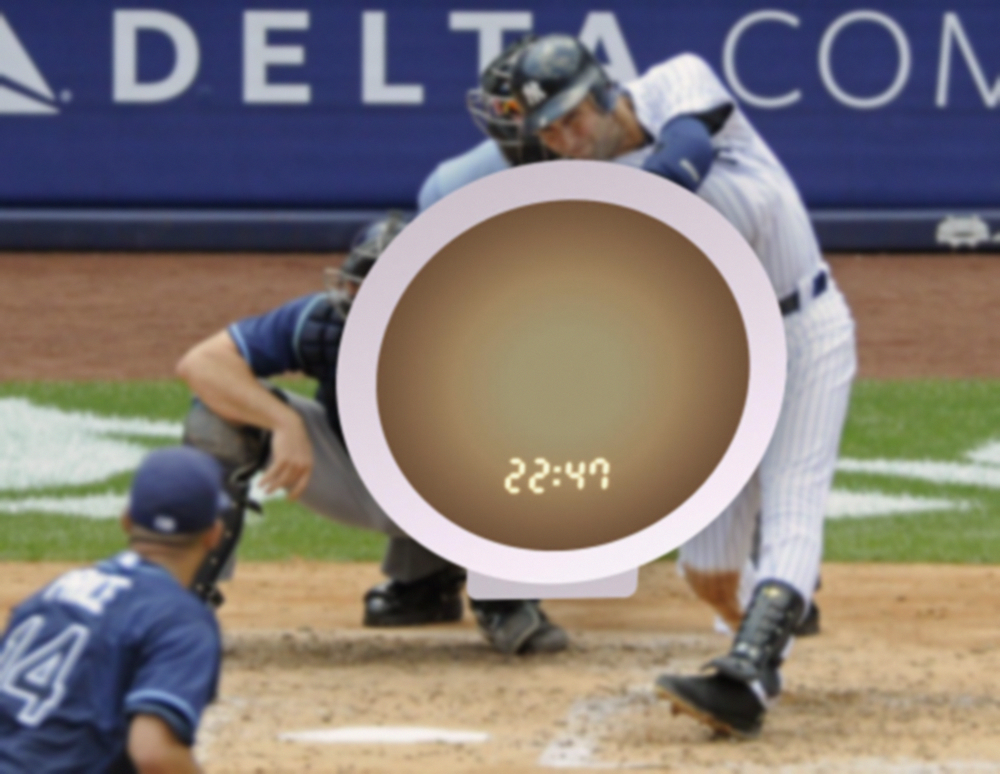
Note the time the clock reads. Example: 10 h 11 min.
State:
22 h 47 min
